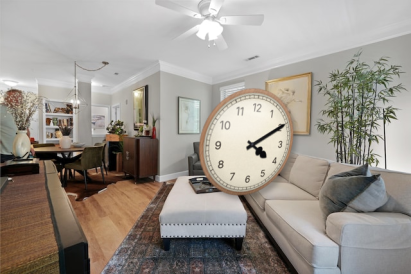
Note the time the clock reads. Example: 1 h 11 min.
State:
4 h 10 min
